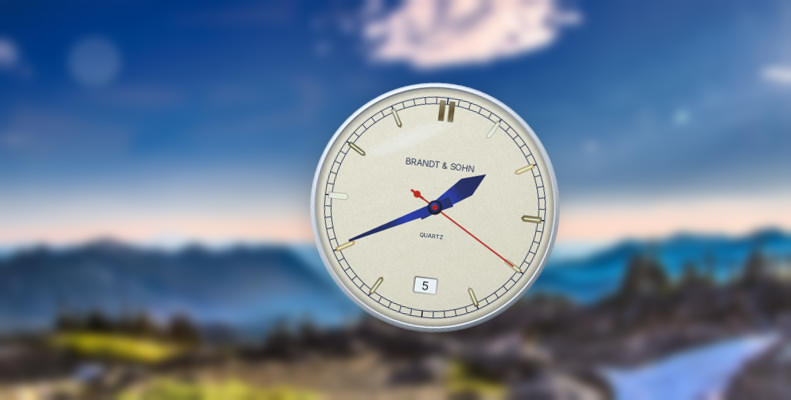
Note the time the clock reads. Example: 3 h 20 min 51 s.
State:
1 h 40 min 20 s
